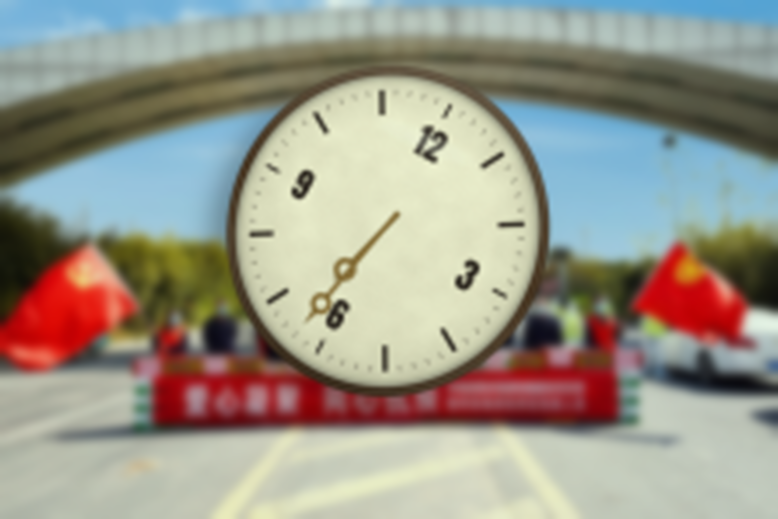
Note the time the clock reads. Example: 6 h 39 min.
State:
6 h 32 min
